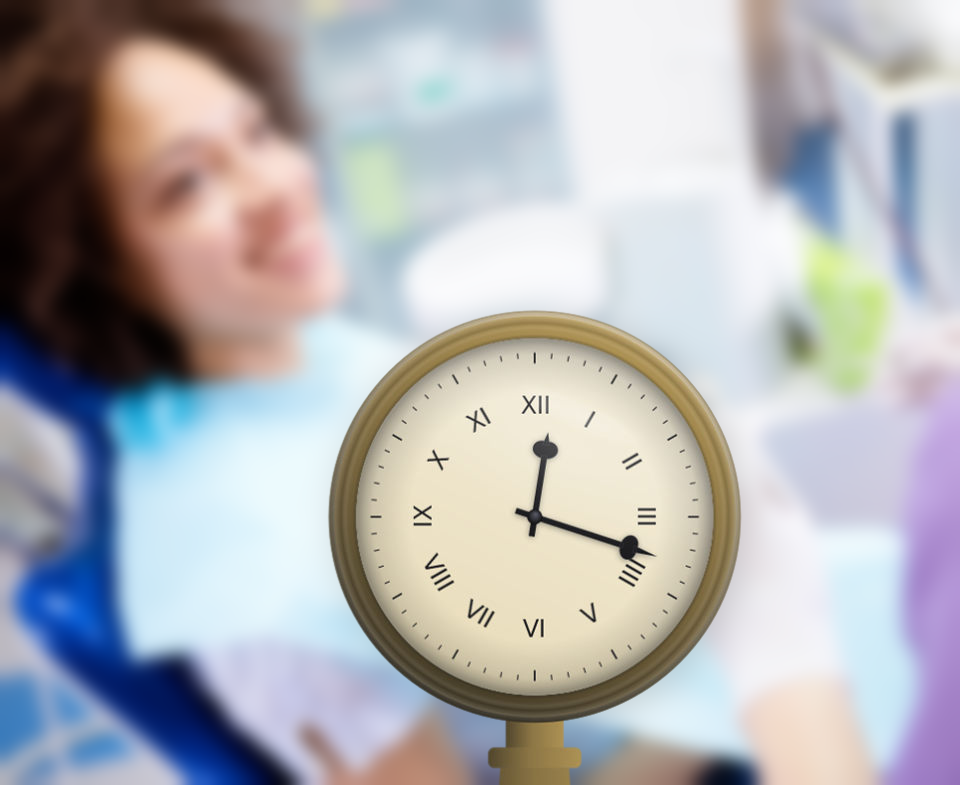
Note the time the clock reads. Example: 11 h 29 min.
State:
12 h 18 min
